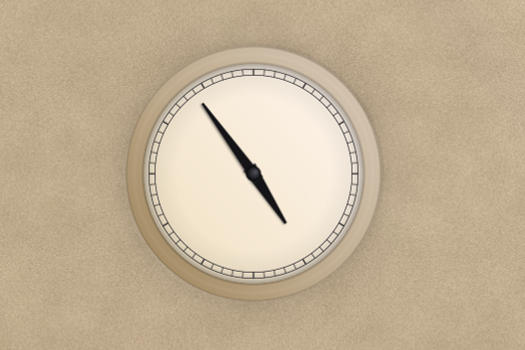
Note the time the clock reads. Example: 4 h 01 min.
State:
4 h 54 min
